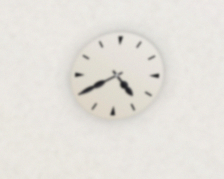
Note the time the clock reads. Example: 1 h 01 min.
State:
4 h 40 min
